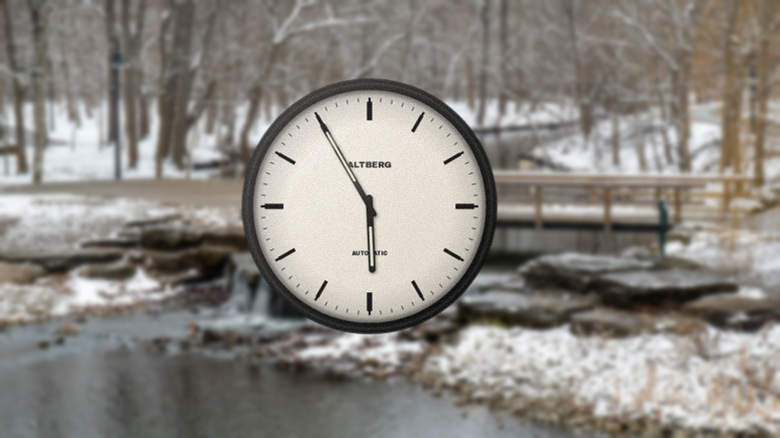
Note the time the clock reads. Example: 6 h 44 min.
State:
5 h 55 min
